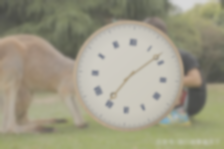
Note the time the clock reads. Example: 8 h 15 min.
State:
7 h 08 min
